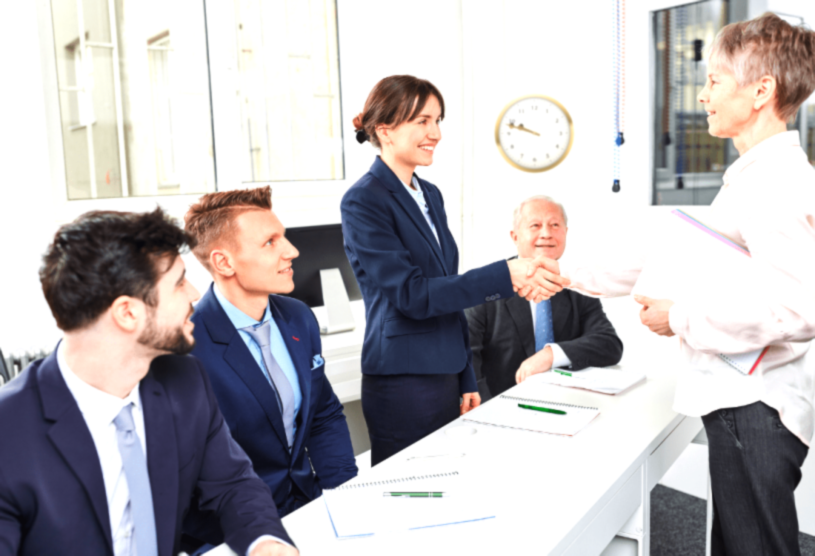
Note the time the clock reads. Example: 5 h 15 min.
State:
9 h 48 min
